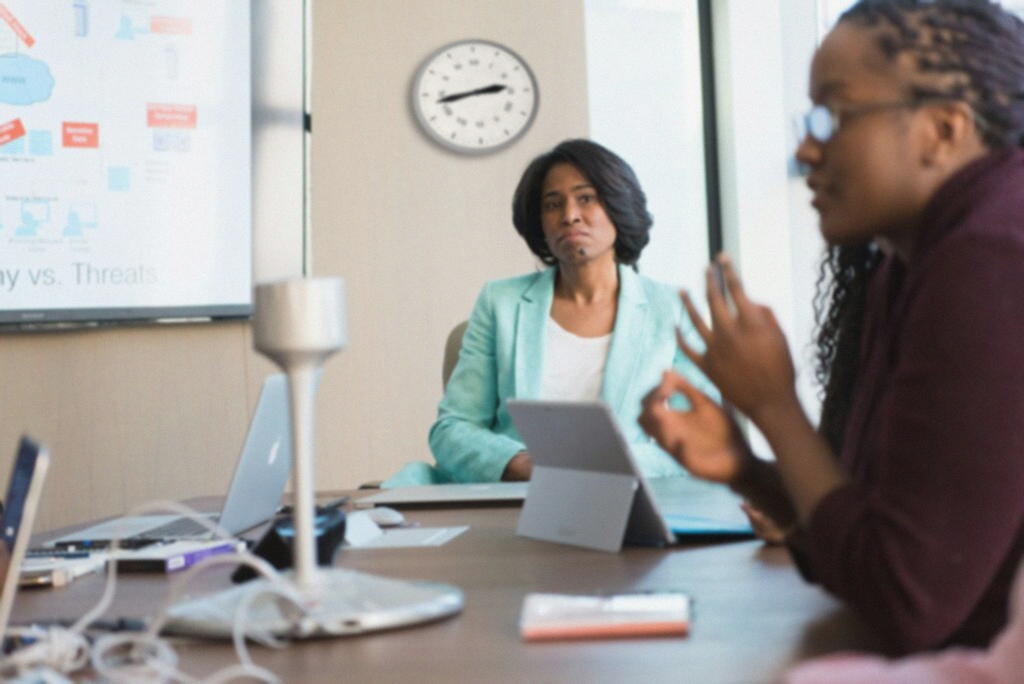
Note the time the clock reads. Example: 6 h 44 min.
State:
2 h 43 min
